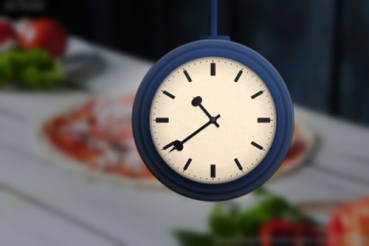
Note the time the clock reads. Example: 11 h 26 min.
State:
10 h 39 min
